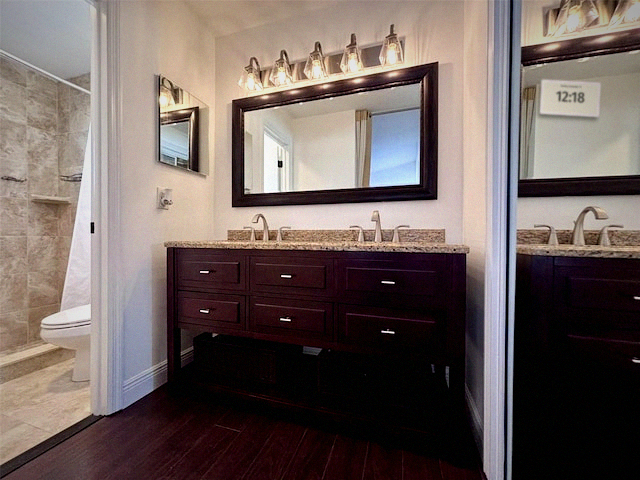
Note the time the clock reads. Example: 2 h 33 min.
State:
12 h 18 min
